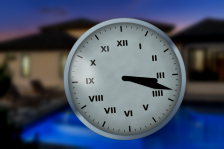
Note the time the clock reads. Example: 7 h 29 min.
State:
3 h 18 min
